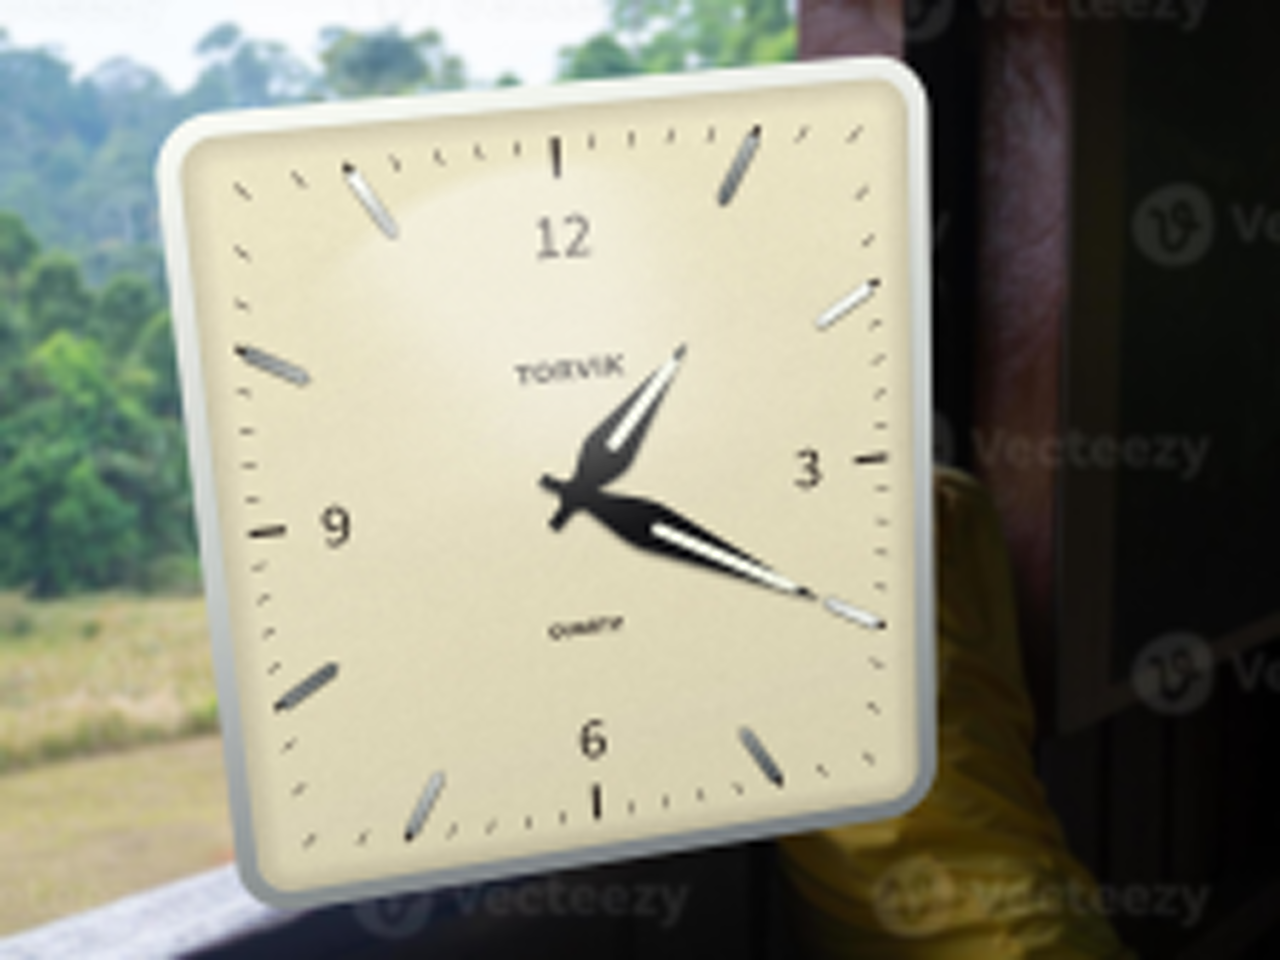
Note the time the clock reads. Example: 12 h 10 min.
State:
1 h 20 min
